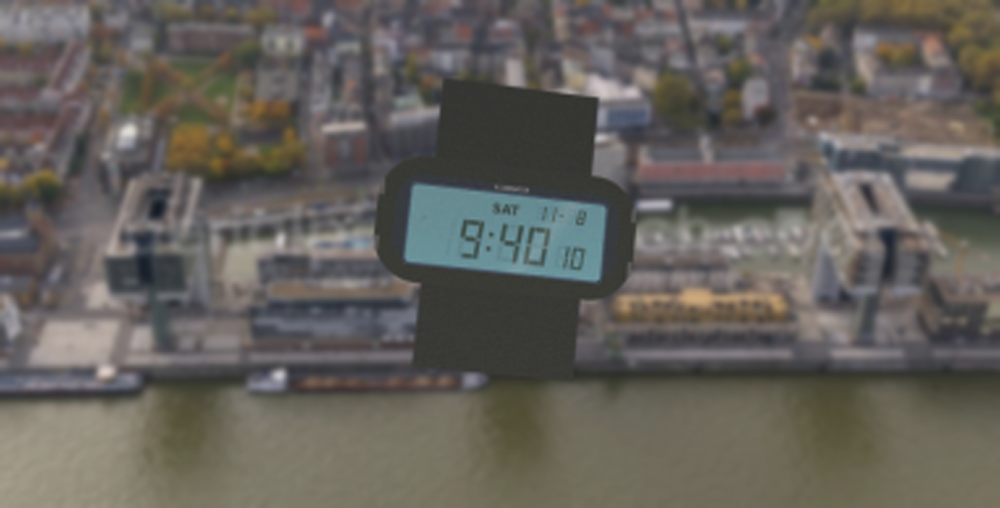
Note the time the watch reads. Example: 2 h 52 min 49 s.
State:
9 h 40 min 10 s
